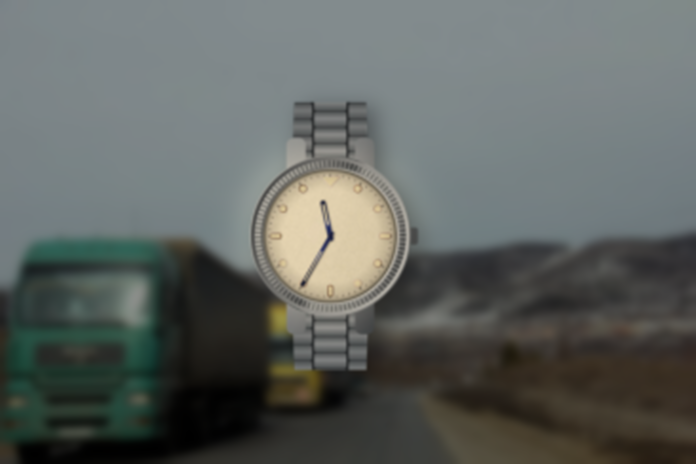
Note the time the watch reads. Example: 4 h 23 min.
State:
11 h 35 min
